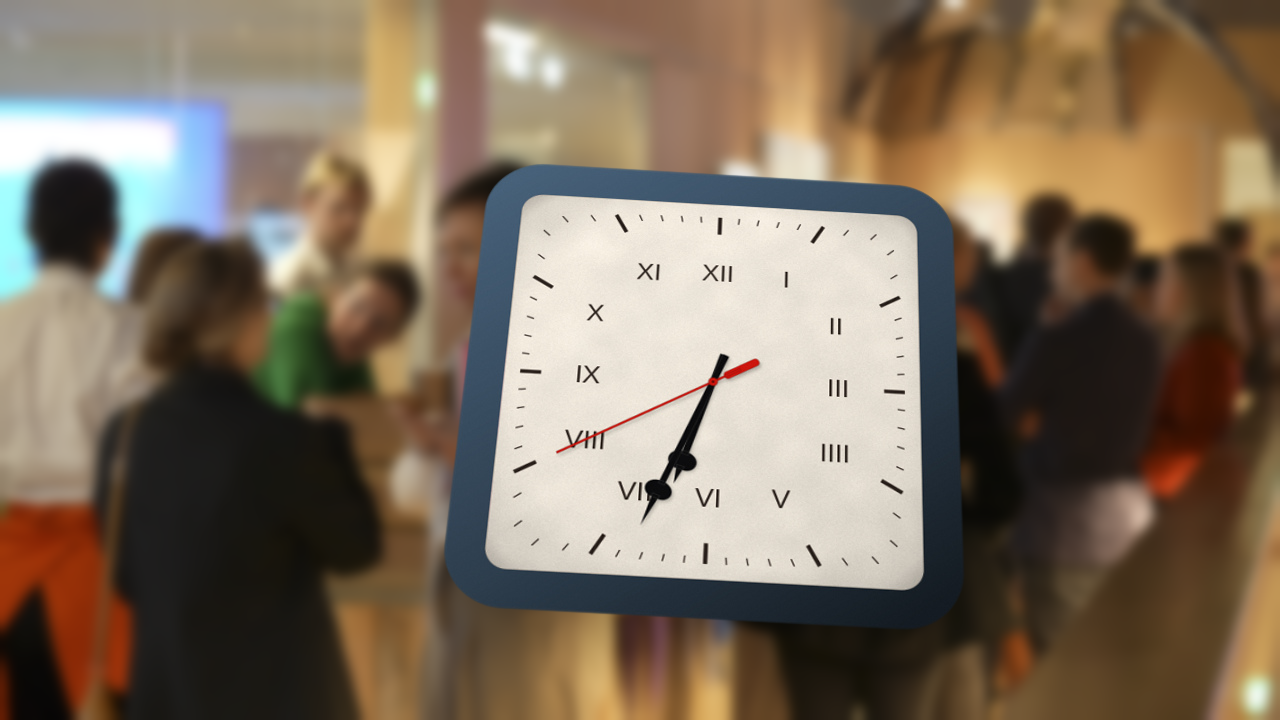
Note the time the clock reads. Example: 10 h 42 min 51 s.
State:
6 h 33 min 40 s
